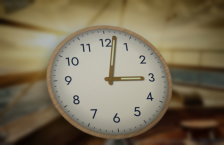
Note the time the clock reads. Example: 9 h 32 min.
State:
3 h 02 min
